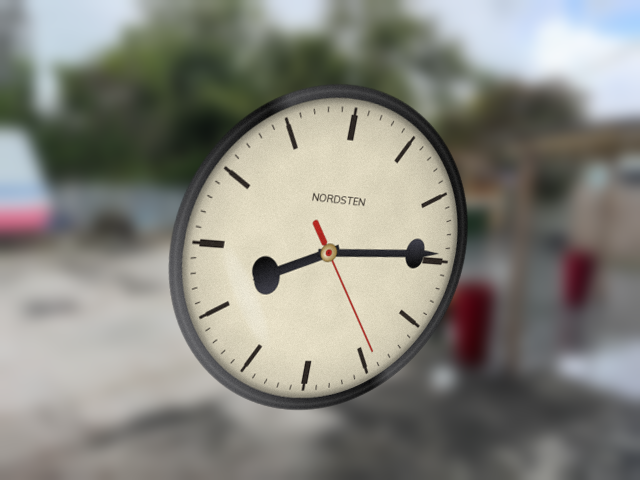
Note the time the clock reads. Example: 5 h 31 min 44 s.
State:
8 h 14 min 24 s
